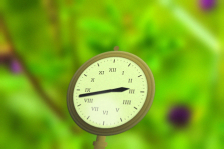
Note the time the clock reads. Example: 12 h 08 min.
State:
2 h 43 min
